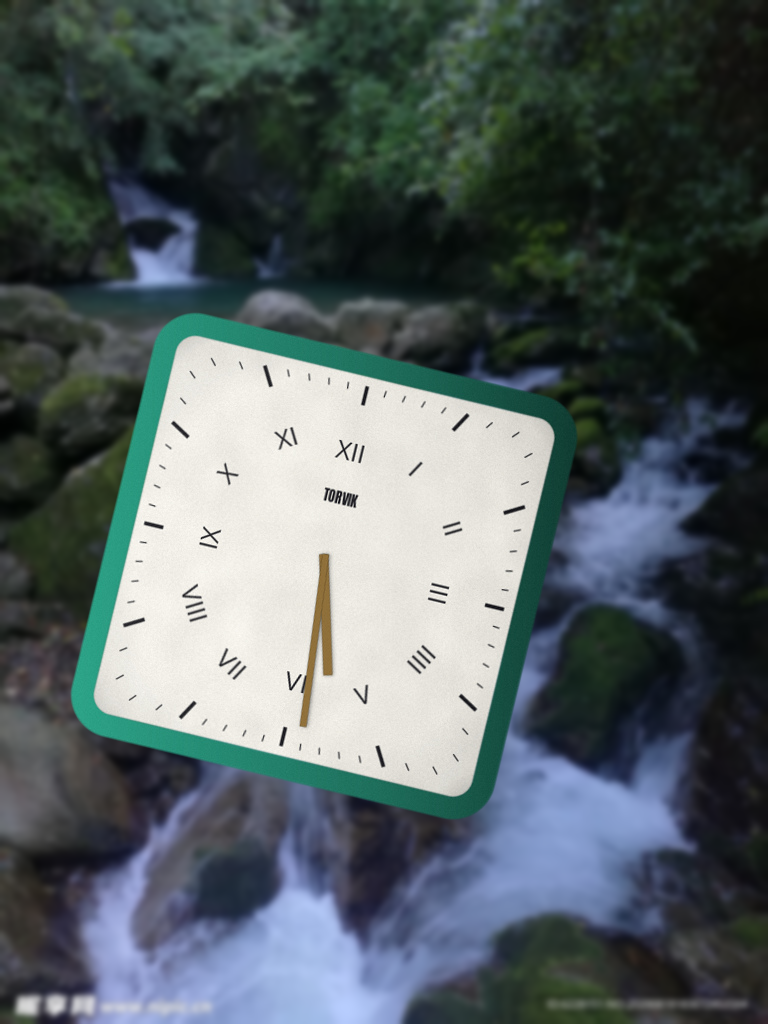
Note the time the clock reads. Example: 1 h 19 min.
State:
5 h 29 min
